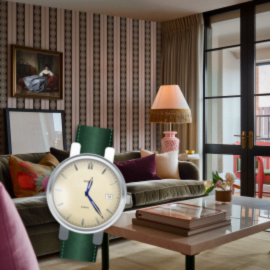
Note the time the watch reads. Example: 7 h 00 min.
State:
12 h 23 min
